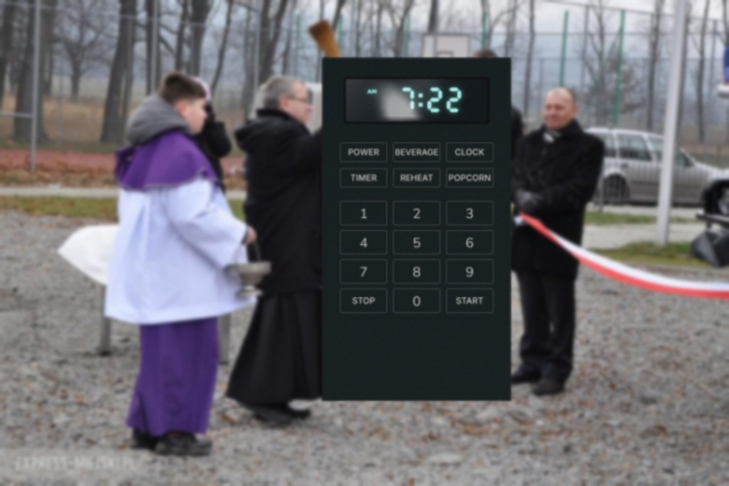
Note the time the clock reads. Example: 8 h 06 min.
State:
7 h 22 min
